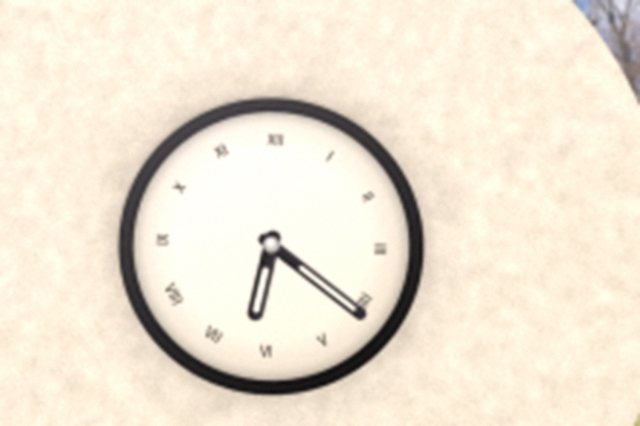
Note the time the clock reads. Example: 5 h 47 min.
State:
6 h 21 min
